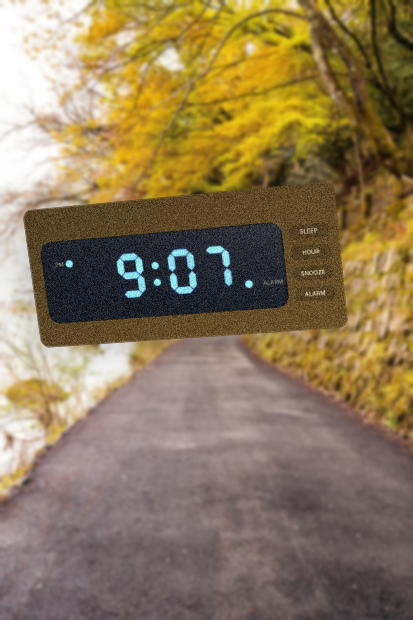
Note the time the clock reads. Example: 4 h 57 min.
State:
9 h 07 min
